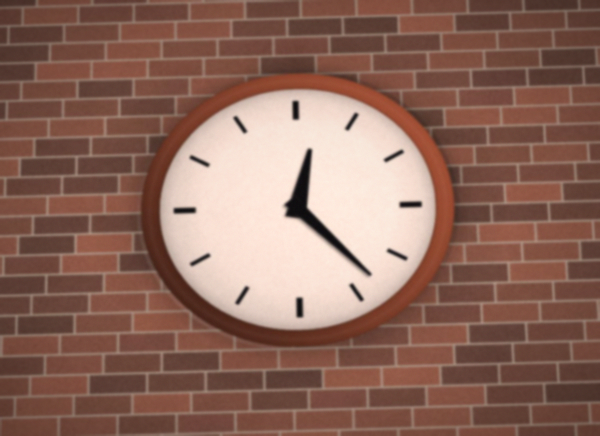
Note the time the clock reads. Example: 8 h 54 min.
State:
12 h 23 min
